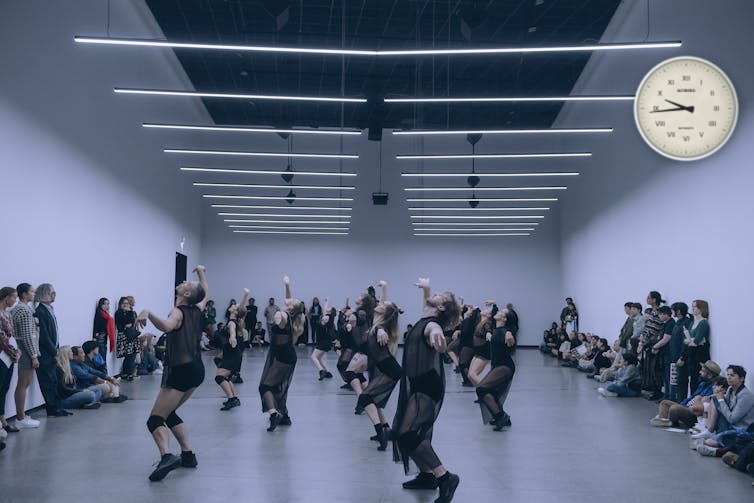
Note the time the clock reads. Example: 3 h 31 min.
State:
9 h 44 min
